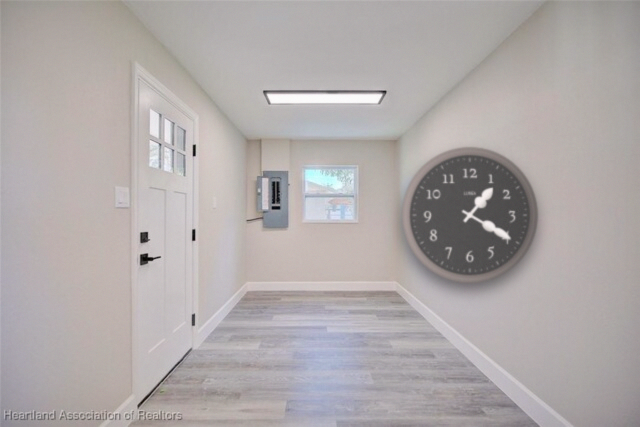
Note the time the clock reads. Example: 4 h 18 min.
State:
1 h 20 min
